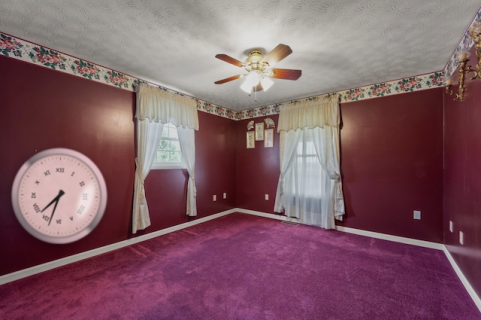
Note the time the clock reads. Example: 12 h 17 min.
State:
7 h 33 min
